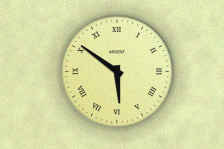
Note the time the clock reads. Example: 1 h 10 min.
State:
5 h 51 min
